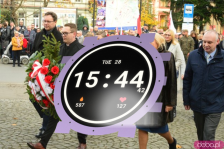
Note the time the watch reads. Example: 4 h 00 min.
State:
15 h 44 min
